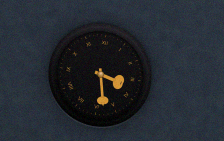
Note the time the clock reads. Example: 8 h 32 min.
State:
3 h 28 min
